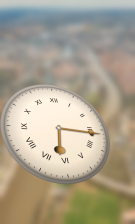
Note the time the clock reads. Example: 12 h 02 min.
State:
6 h 16 min
